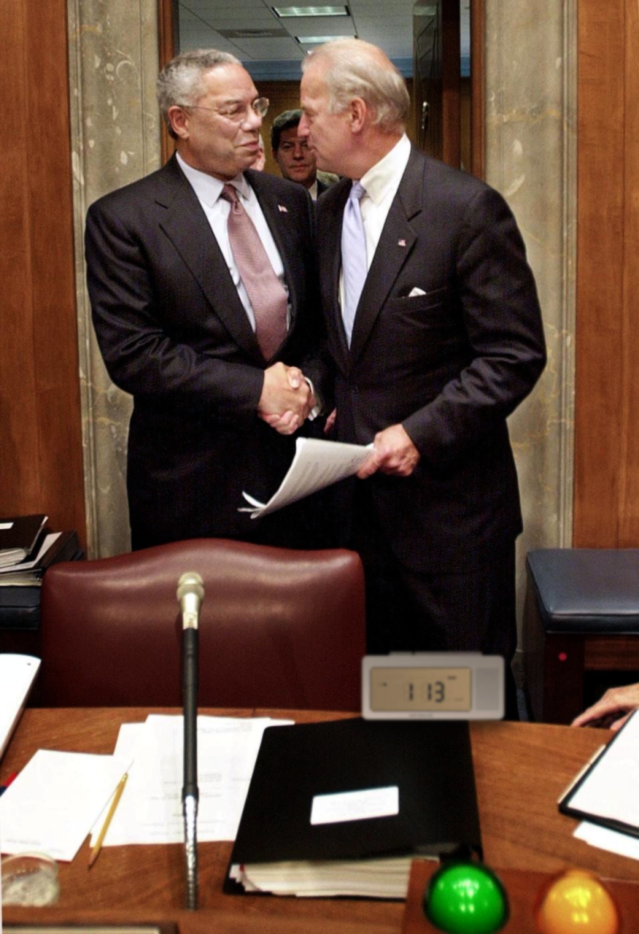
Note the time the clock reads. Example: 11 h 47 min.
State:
1 h 13 min
